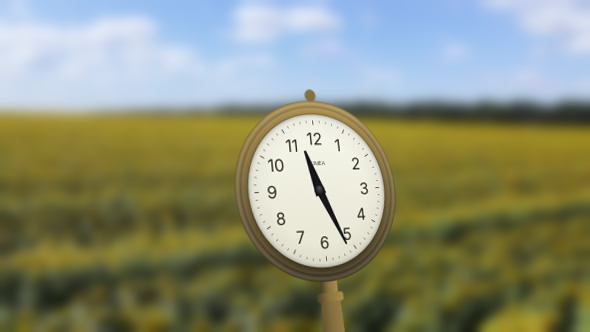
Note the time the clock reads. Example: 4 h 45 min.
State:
11 h 26 min
